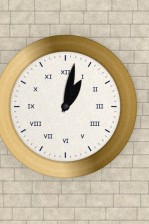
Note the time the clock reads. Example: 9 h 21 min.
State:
1 h 02 min
